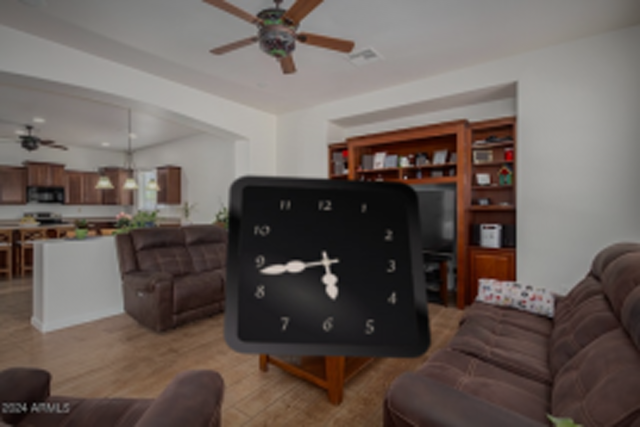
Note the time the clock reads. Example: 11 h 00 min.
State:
5 h 43 min
